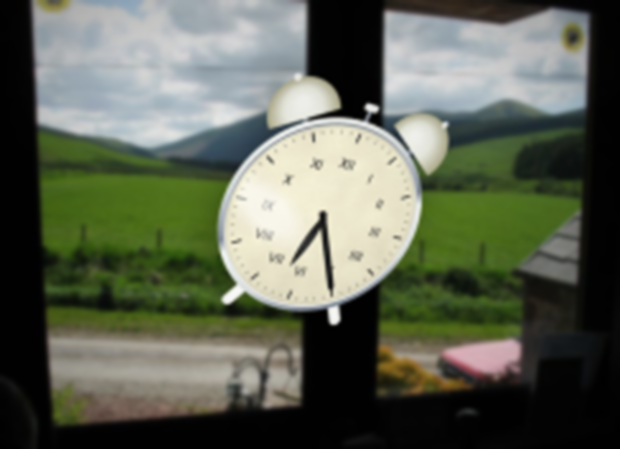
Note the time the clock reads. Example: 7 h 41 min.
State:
6 h 25 min
